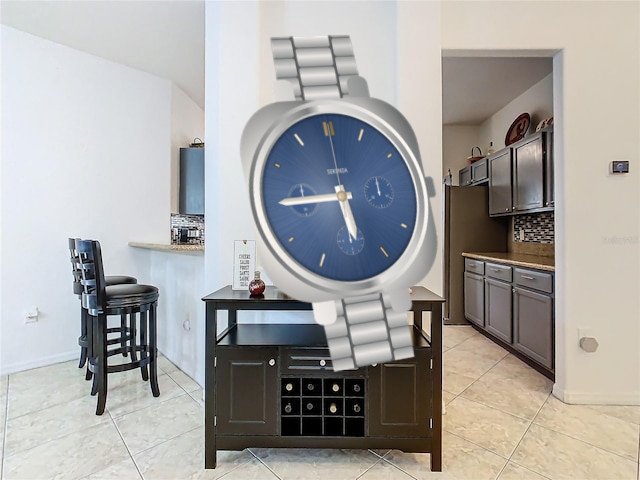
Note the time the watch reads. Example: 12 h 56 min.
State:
5 h 45 min
